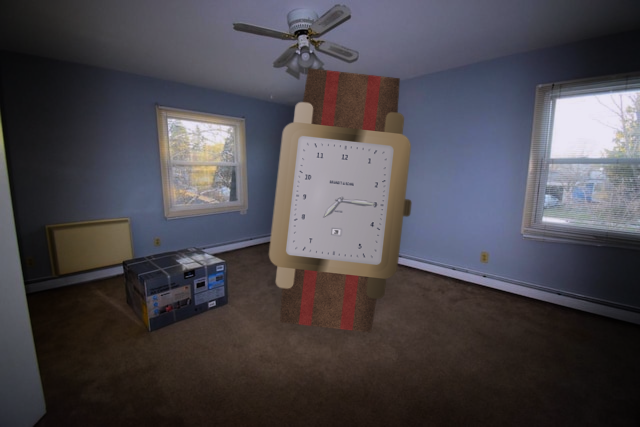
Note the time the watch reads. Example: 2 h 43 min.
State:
7 h 15 min
